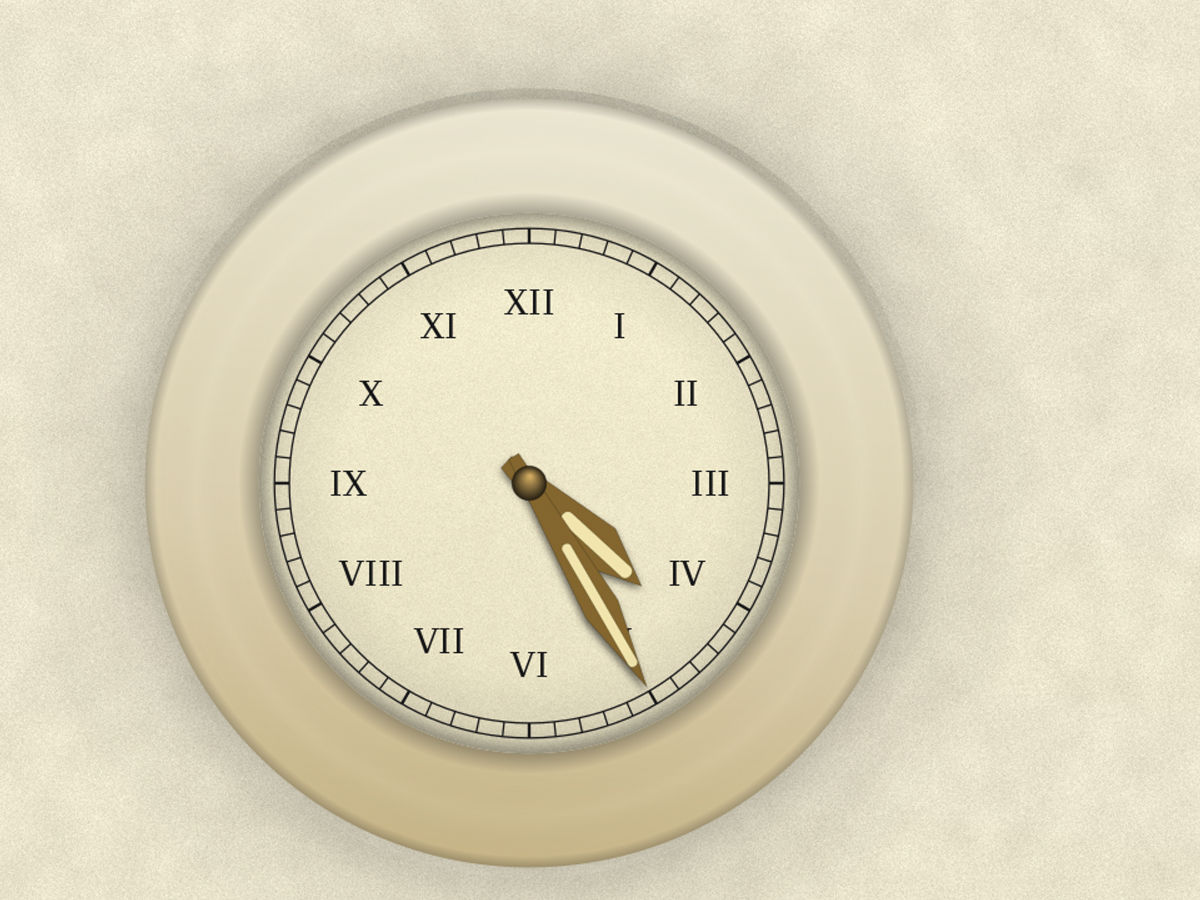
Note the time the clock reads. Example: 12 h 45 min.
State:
4 h 25 min
